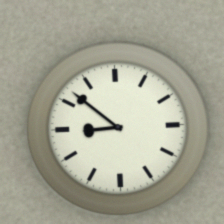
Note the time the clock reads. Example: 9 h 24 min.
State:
8 h 52 min
